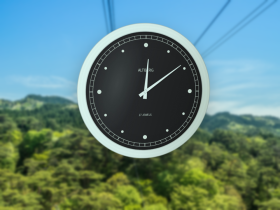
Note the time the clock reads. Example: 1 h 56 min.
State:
12 h 09 min
